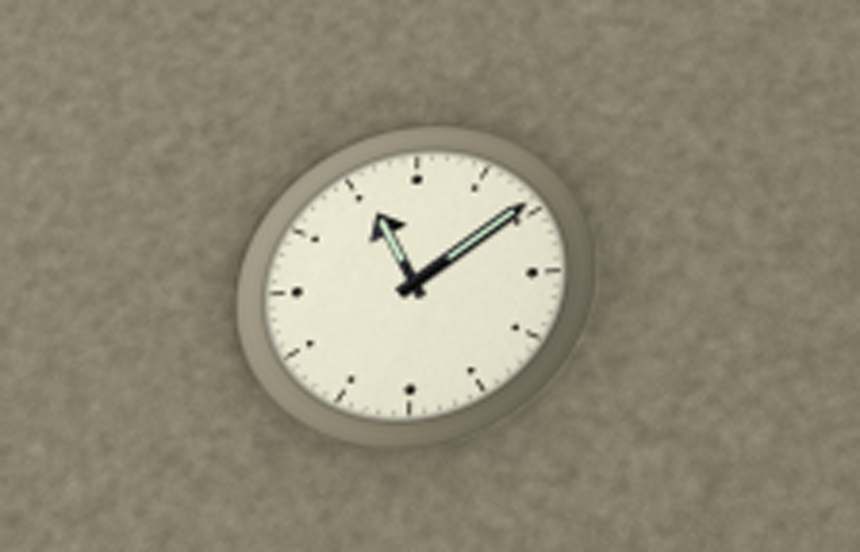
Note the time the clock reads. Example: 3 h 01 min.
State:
11 h 09 min
